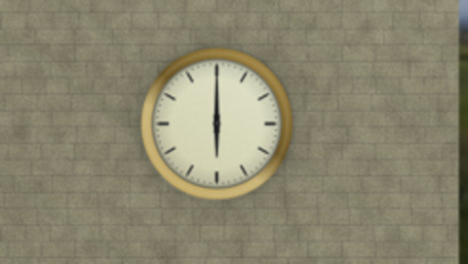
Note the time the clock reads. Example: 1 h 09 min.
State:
6 h 00 min
